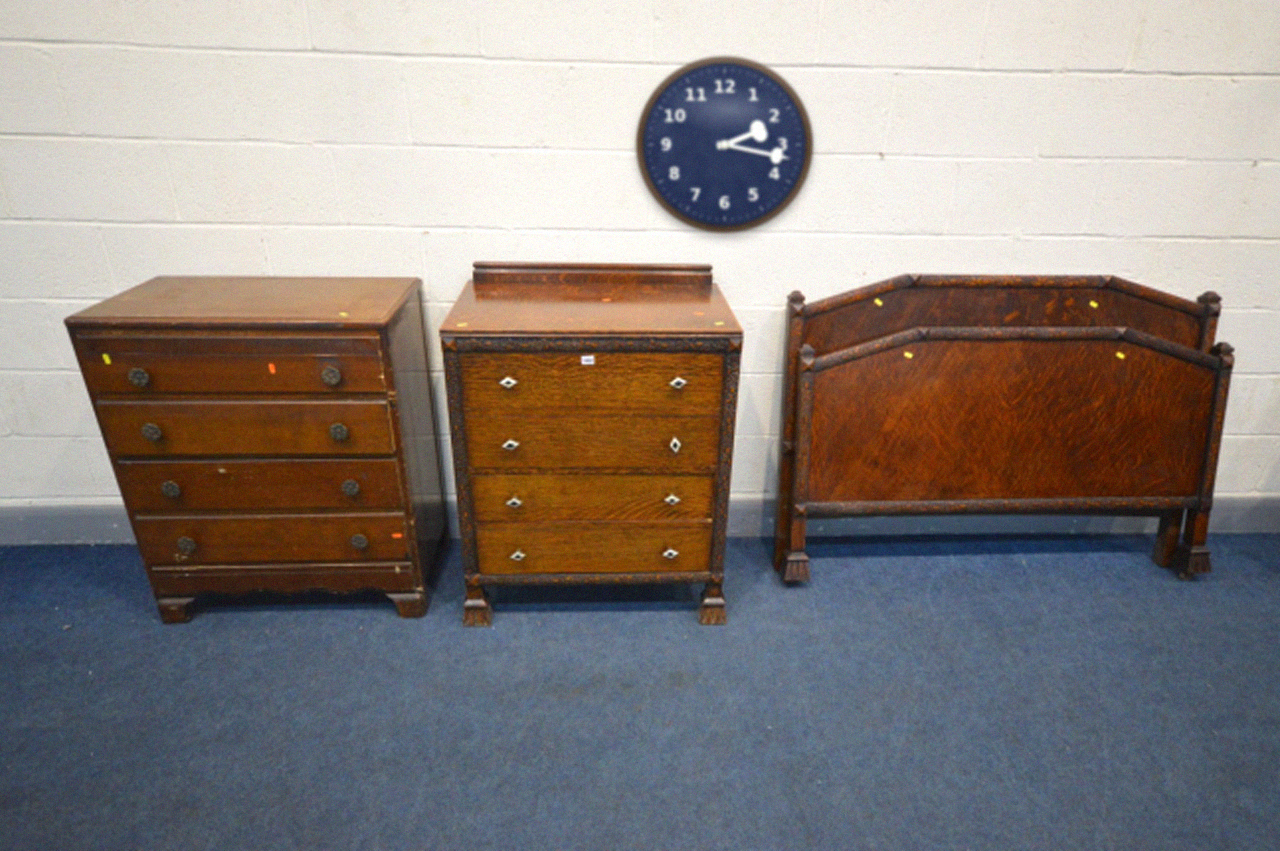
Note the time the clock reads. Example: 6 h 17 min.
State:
2 h 17 min
